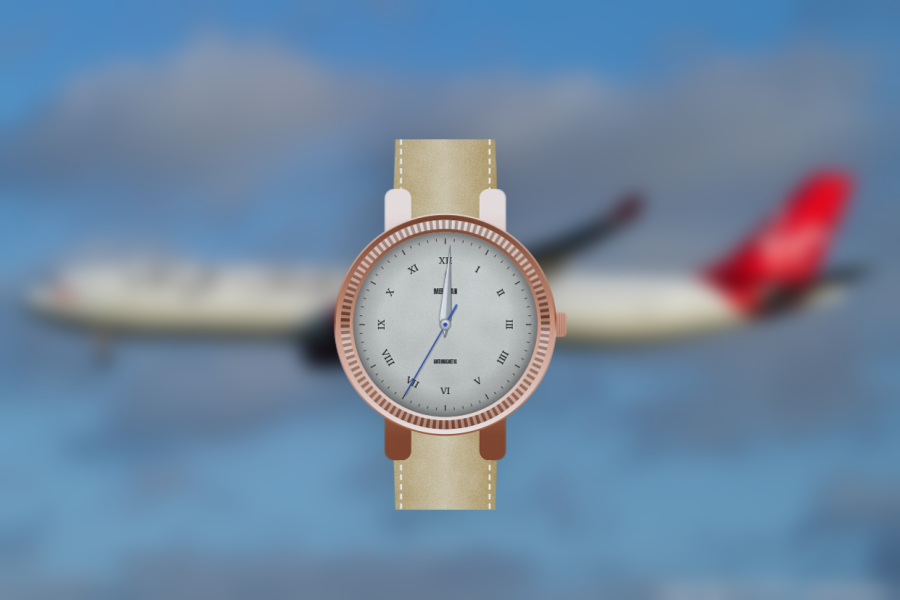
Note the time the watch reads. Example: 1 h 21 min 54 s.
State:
12 h 00 min 35 s
